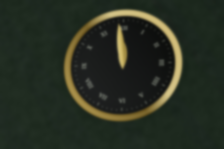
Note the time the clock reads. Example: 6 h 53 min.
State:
11 h 59 min
